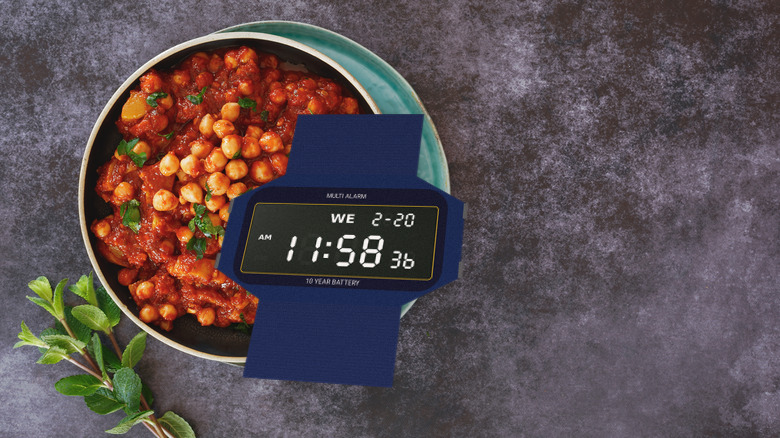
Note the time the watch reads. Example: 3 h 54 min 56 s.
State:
11 h 58 min 36 s
